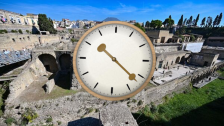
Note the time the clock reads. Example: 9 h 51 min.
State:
10 h 22 min
